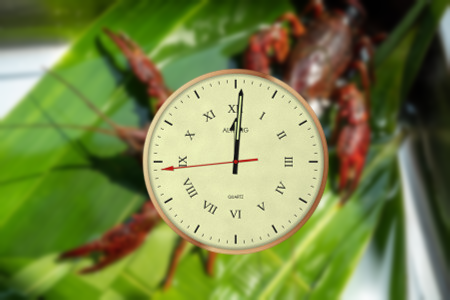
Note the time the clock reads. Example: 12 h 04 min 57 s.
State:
12 h 00 min 44 s
